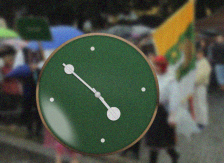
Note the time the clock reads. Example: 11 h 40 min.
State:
4 h 53 min
